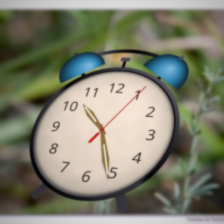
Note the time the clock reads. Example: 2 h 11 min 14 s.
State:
10 h 26 min 05 s
